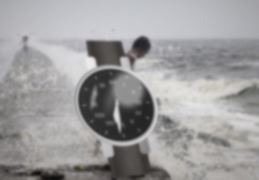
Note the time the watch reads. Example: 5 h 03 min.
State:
6 h 31 min
